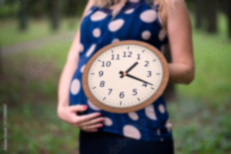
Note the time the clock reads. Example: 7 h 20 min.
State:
1 h 19 min
